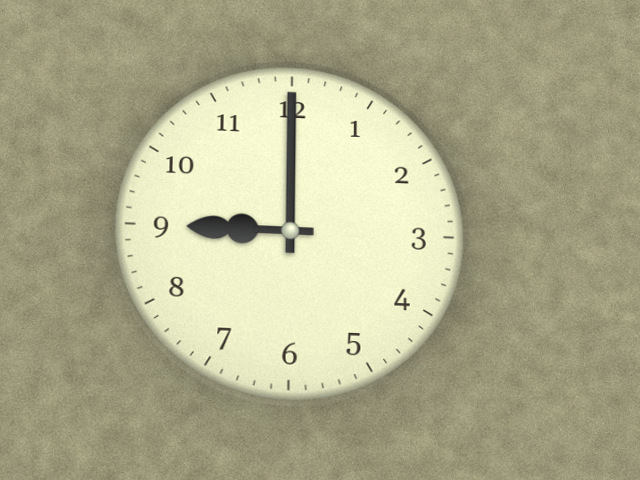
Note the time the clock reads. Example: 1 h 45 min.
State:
9 h 00 min
